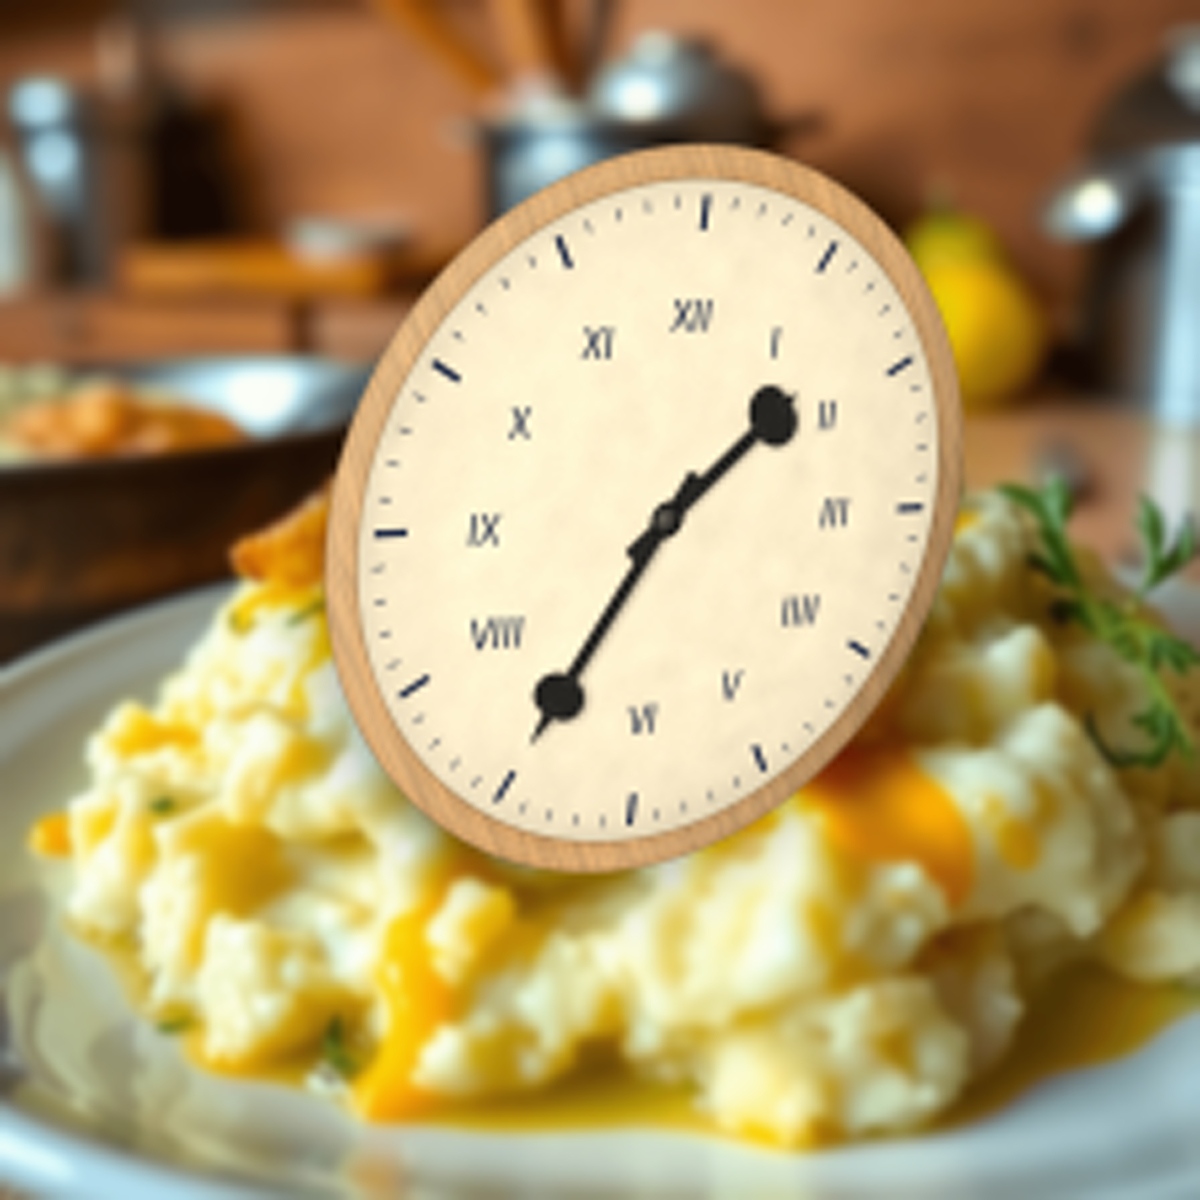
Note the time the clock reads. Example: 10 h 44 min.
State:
1 h 35 min
